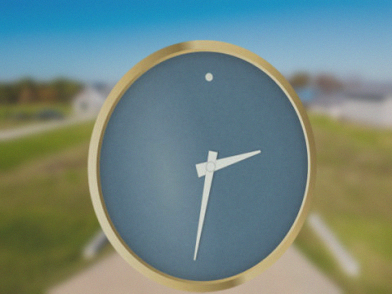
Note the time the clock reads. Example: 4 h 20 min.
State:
2 h 32 min
